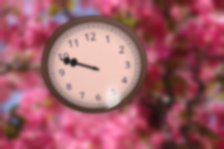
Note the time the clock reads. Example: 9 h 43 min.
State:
9 h 49 min
